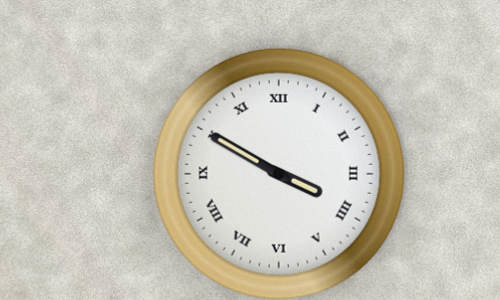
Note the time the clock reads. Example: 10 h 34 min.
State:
3 h 50 min
